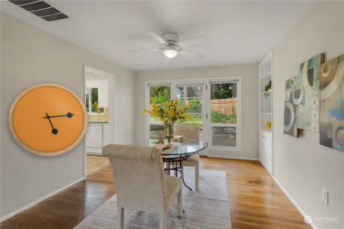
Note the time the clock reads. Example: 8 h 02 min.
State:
5 h 14 min
